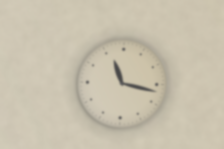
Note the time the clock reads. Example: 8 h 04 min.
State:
11 h 17 min
